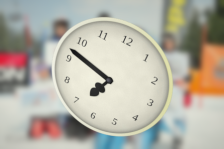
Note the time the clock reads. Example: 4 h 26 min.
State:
6 h 47 min
